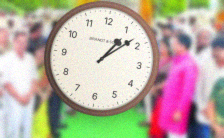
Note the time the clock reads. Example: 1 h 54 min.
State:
1 h 08 min
